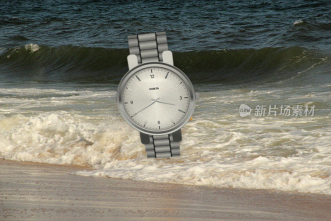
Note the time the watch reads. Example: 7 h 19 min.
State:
3 h 40 min
